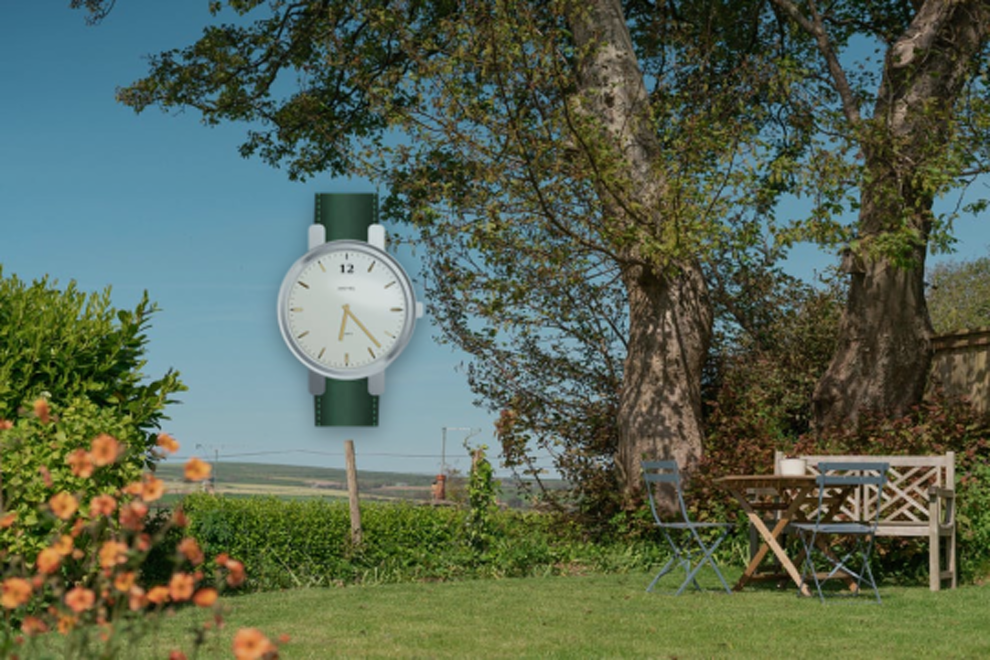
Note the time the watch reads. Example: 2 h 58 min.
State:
6 h 23 min
